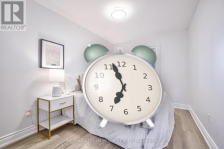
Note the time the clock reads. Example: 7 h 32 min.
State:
6 h 57 min
